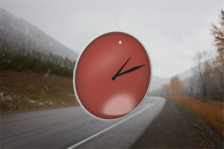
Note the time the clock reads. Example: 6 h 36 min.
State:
1 h 11 min
